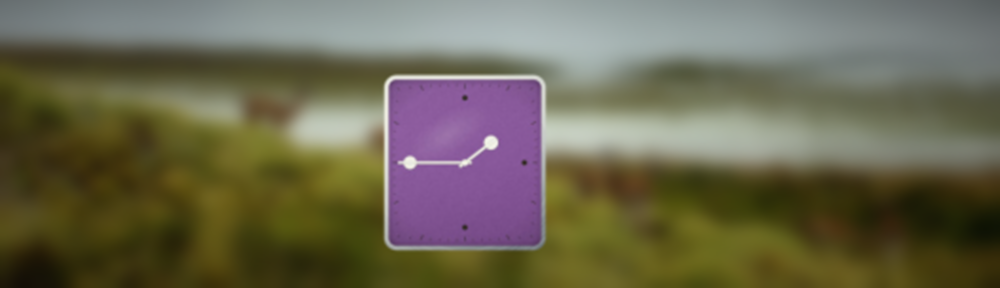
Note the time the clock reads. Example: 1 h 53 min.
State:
1 h 45 min
